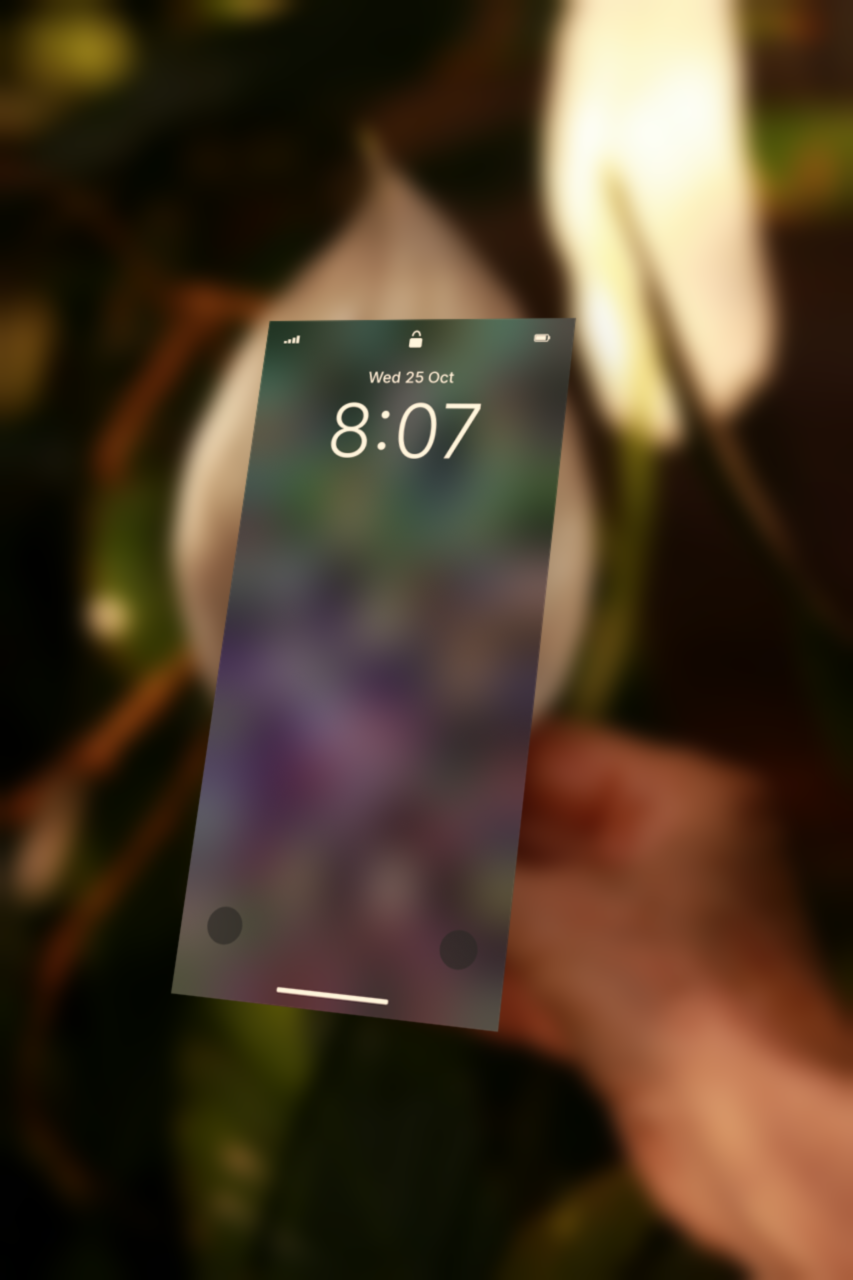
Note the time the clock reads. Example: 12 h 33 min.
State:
8 h 07 min
